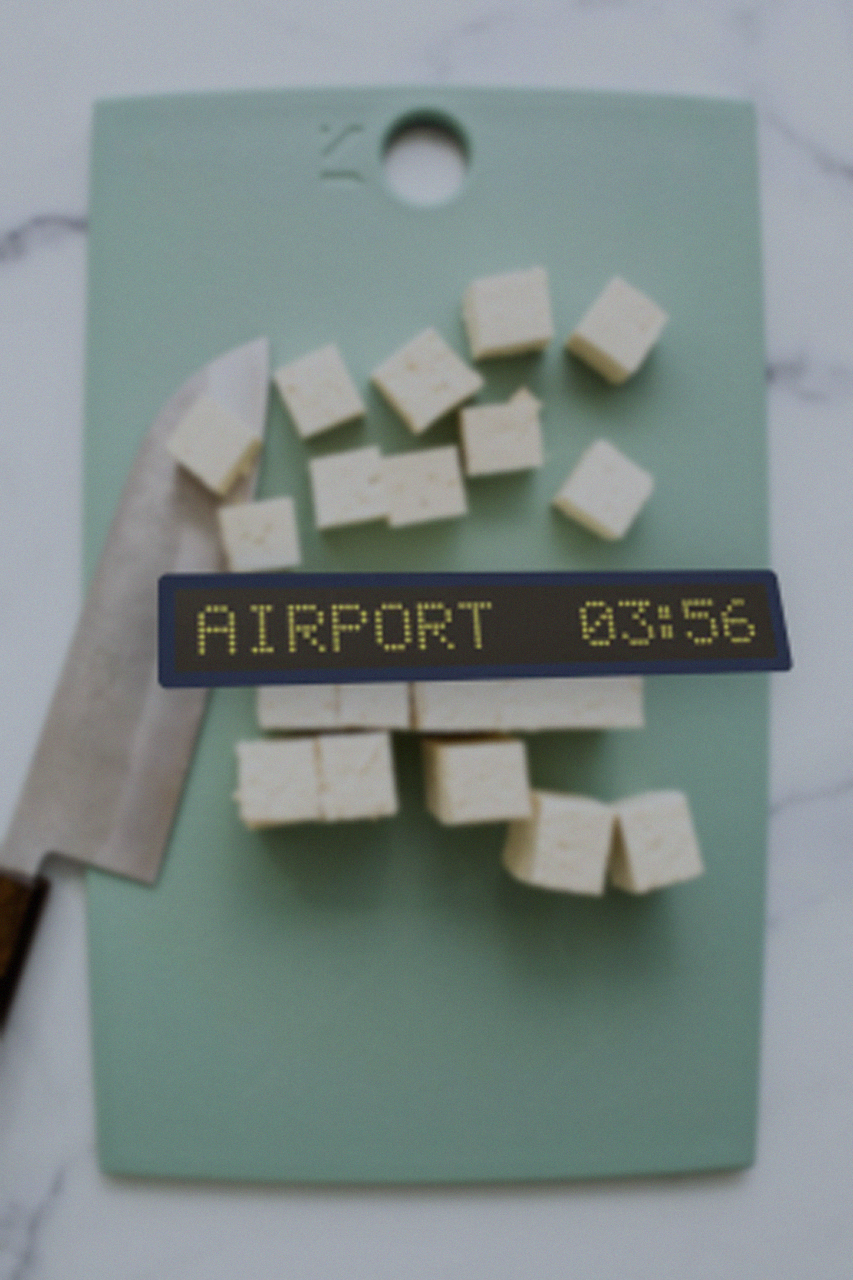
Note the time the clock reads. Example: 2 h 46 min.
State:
3 h 56 min
